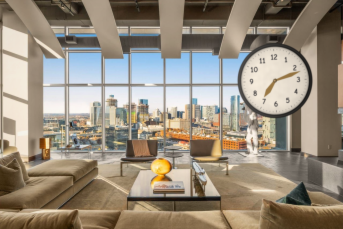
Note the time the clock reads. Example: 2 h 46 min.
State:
7 h 12 min
